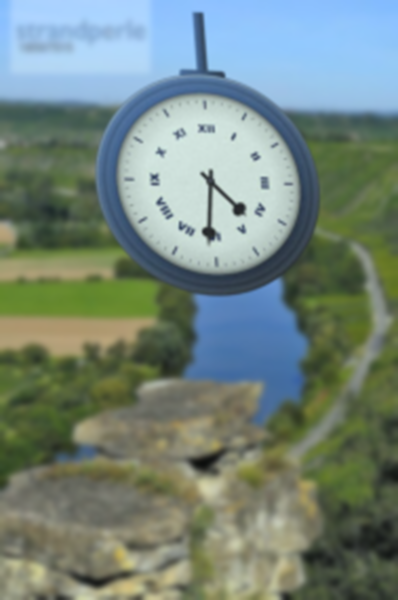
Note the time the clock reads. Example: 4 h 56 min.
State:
4 h 31 min
